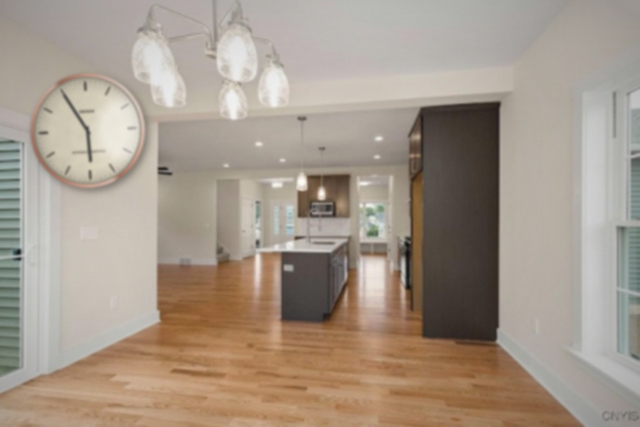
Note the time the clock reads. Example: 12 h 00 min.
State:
5 h 55 min
